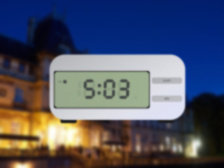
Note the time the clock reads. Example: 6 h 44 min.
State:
5 h 03 min
